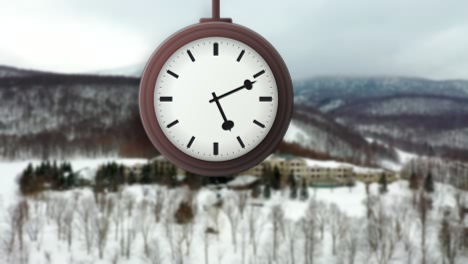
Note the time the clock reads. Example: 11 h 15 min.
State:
5 h 11 min
